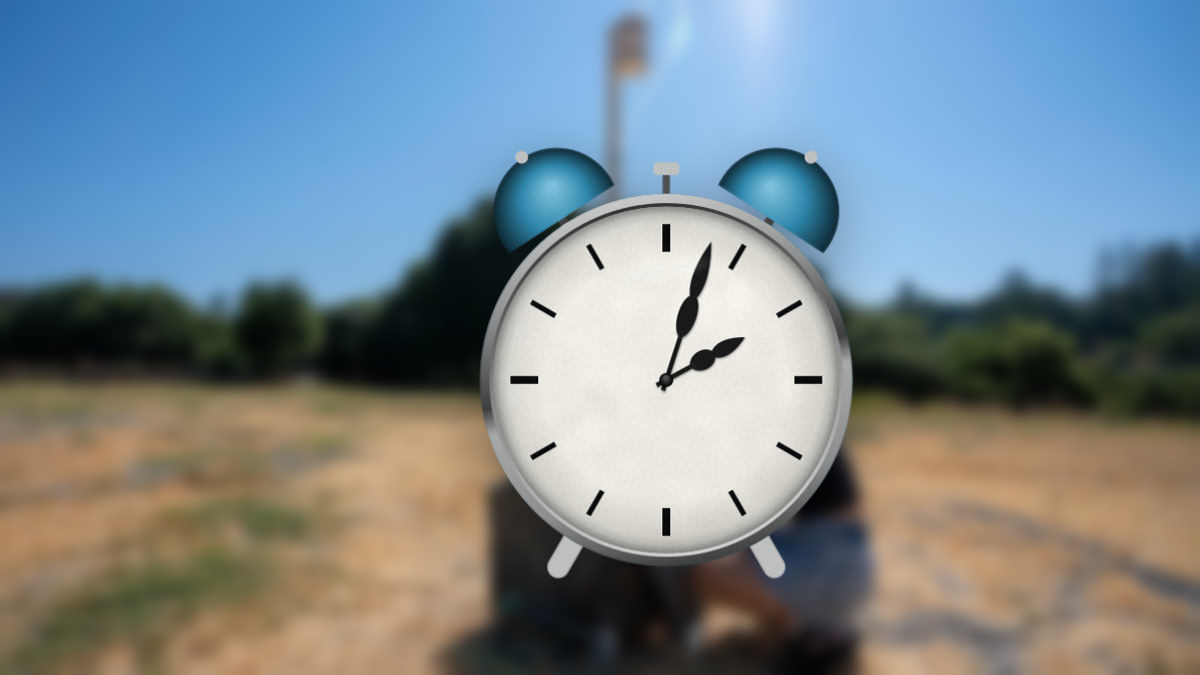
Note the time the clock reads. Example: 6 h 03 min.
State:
2 h 03 min
